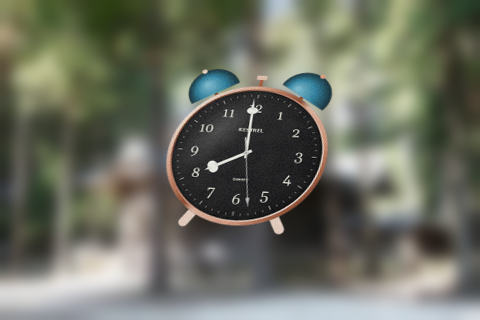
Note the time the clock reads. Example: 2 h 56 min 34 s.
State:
7 h 59 min 28 s
